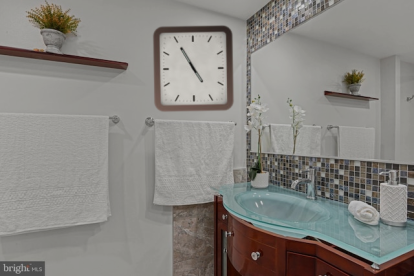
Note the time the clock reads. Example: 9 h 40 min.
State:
4 h 55 min
